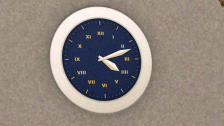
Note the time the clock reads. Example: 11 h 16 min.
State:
4 h 12 min
